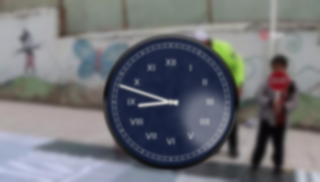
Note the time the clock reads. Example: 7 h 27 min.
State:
8 h 48 min
